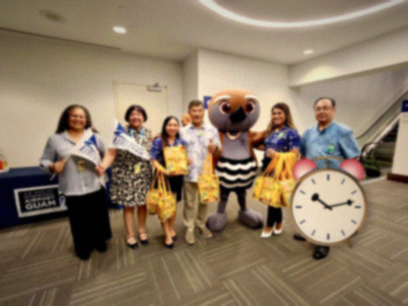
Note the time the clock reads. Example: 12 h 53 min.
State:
10 h 13 min
